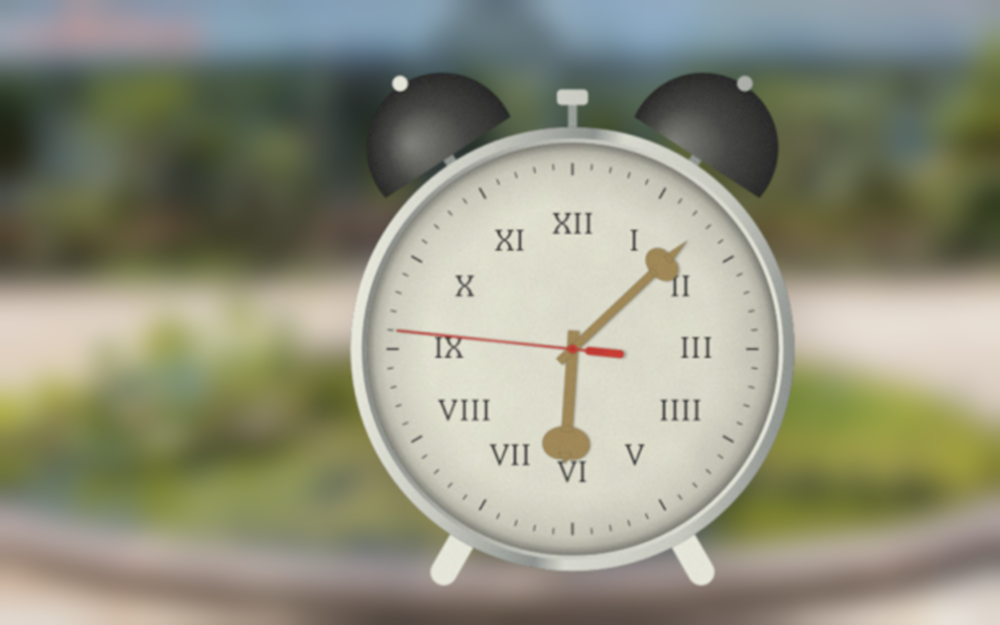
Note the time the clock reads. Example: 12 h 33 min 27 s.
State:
6 h 07 min 46 s
